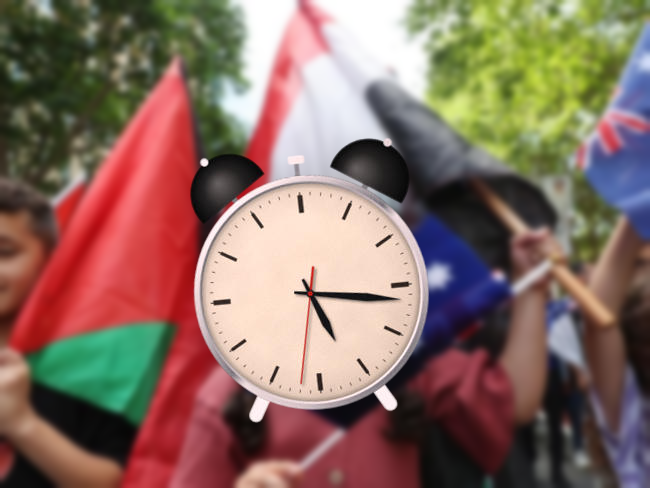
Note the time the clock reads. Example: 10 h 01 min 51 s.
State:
5 h 16 min 32 s
